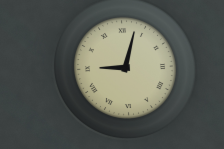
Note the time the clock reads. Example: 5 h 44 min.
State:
9 h 03 min
